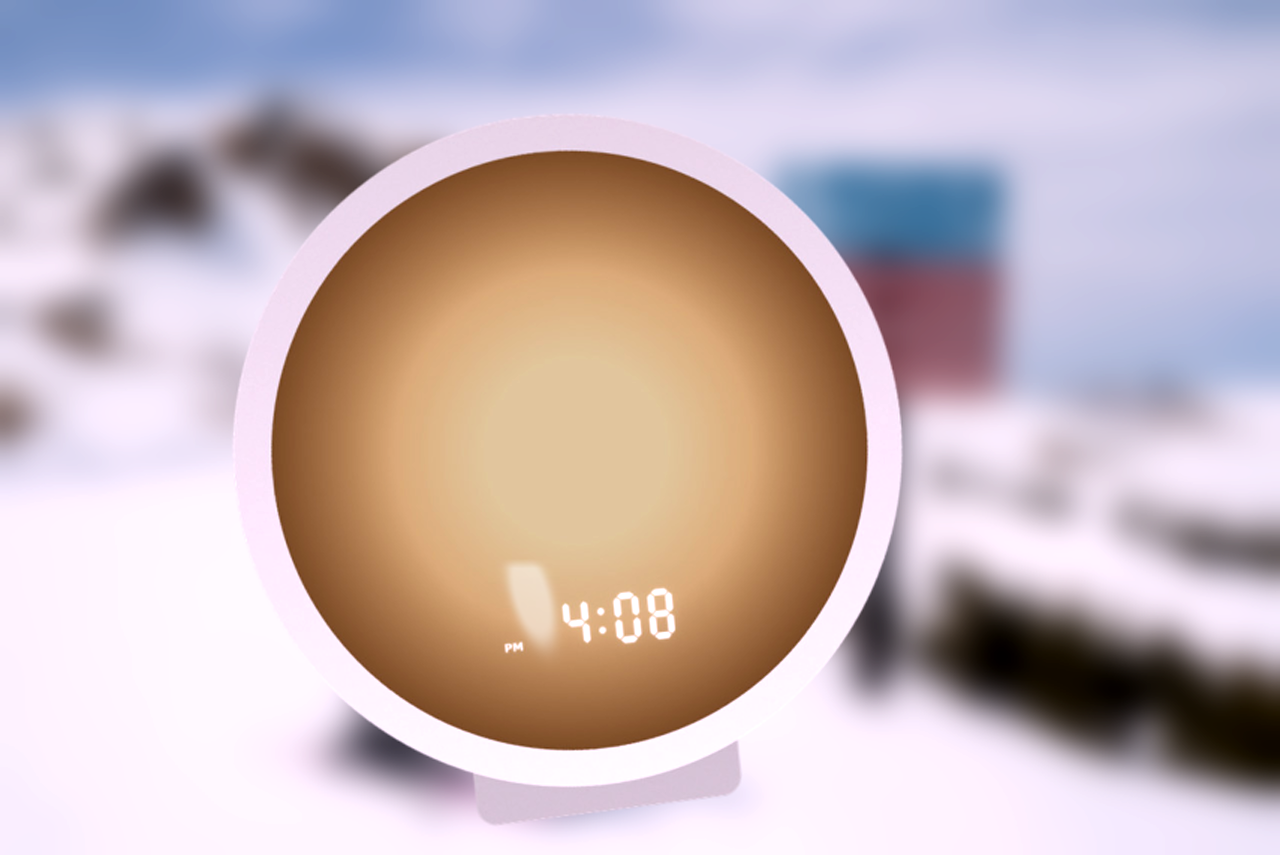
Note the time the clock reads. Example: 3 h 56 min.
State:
4 h 08 min
